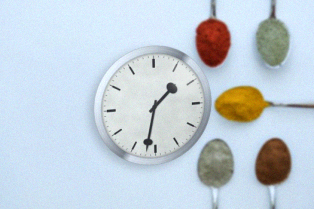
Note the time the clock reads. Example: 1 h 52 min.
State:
1 h 32 min
